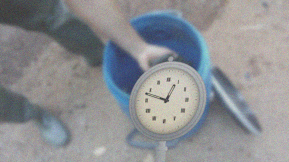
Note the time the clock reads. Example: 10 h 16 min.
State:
12 h 48 min
